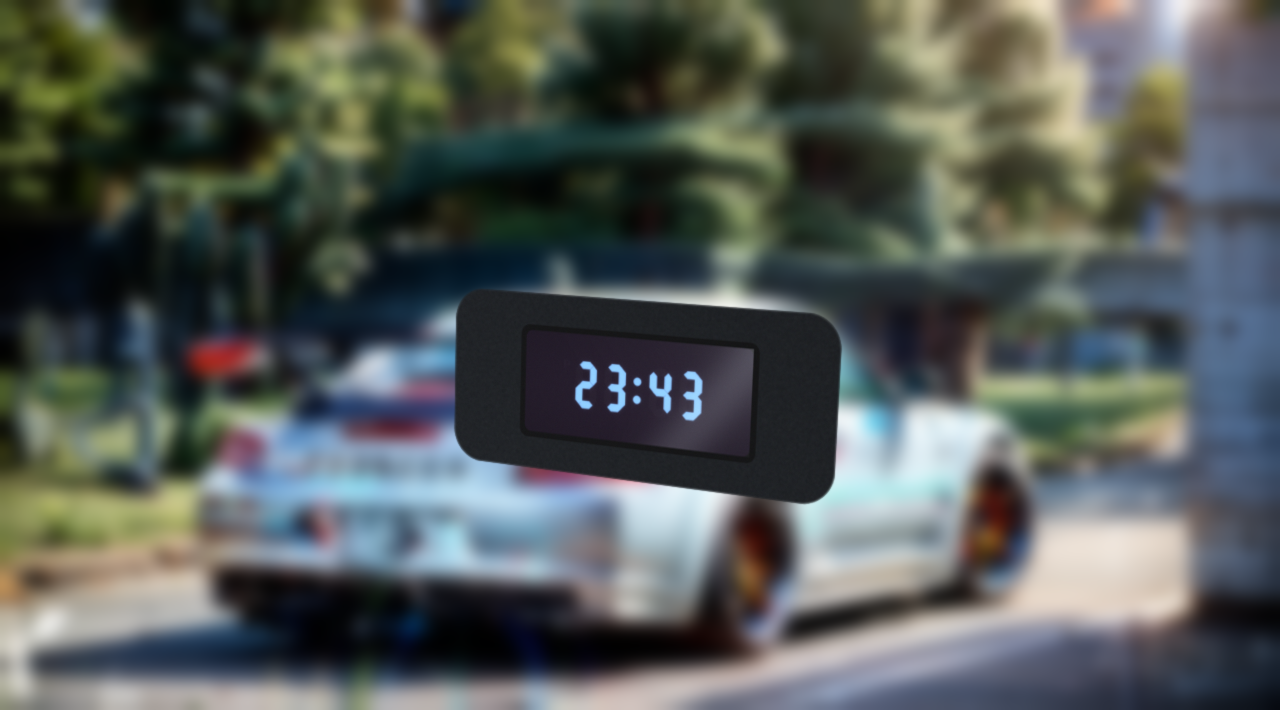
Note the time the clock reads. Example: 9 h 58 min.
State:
23 h 43 min
